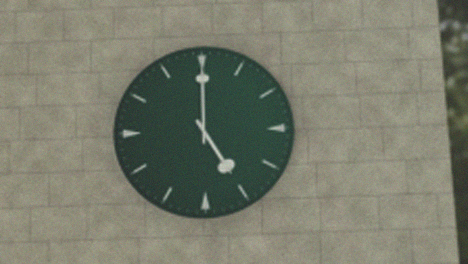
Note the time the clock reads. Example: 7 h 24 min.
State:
5 h 00 min
